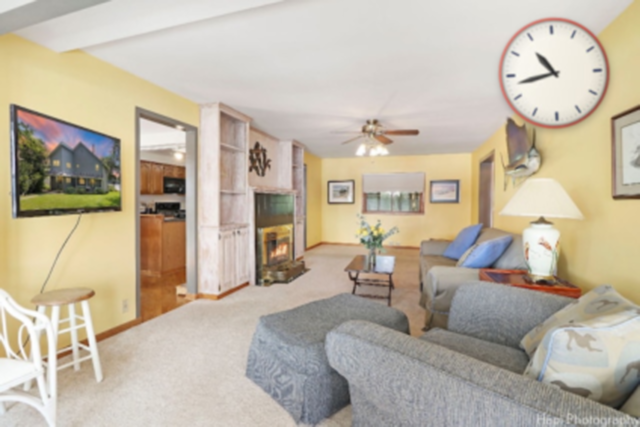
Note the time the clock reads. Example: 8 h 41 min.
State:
10 h 43 min
